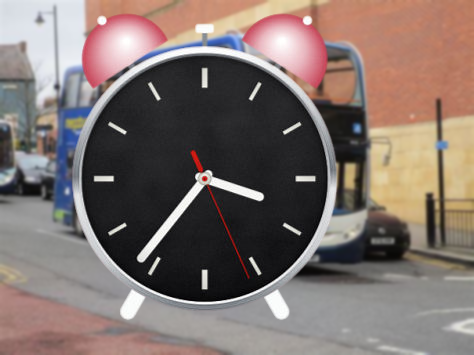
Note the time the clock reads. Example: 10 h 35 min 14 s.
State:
3 h 36 min 26 s
